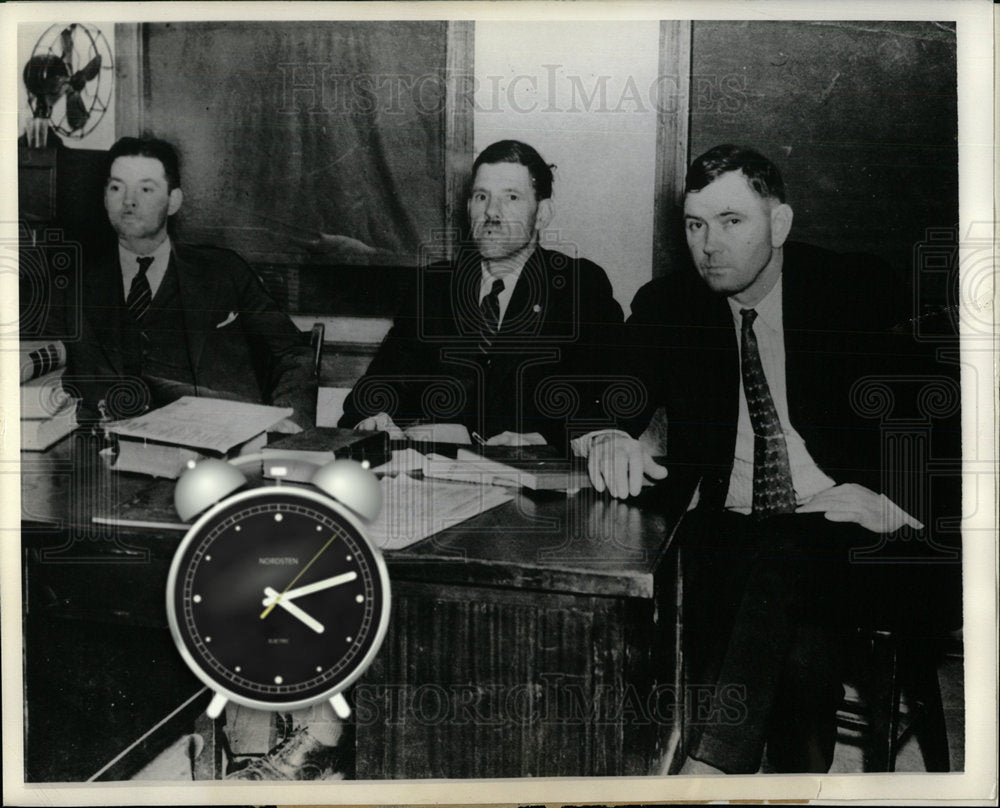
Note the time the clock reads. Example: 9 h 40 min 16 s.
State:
4 h 12 min 07 s
